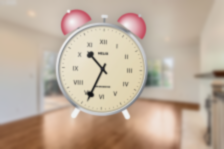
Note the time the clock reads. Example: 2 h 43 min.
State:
10 h 34 min
